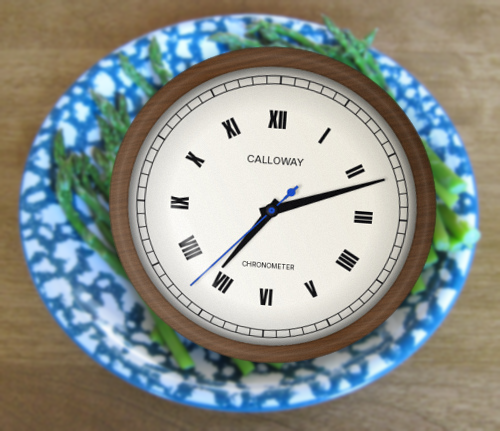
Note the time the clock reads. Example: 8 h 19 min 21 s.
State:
7 h 11 min 37 s
